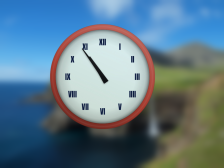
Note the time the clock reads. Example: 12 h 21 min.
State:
10 h 54 min
